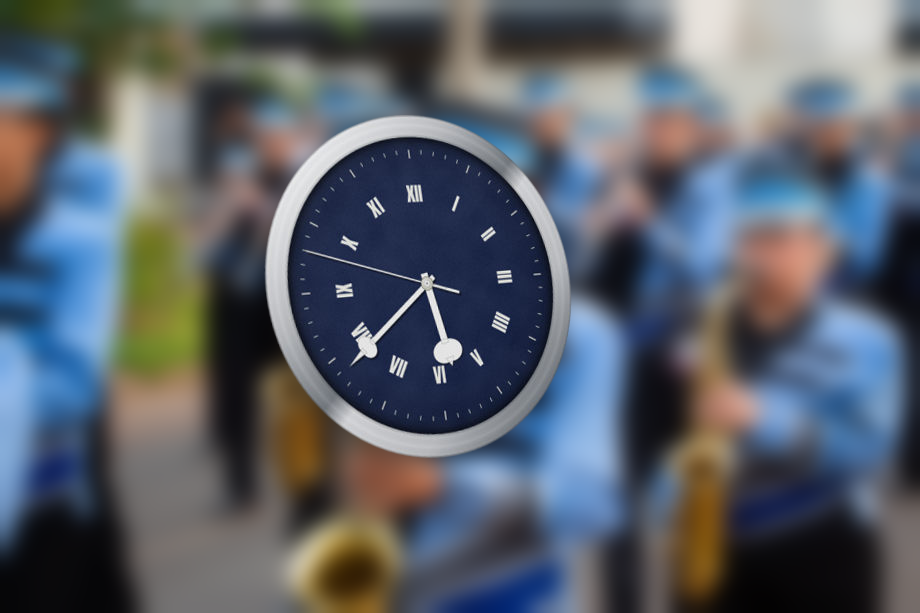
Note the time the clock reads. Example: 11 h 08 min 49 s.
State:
5 h 38 min 48 s
